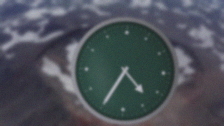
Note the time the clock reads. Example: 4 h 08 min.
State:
4 h 35 min
